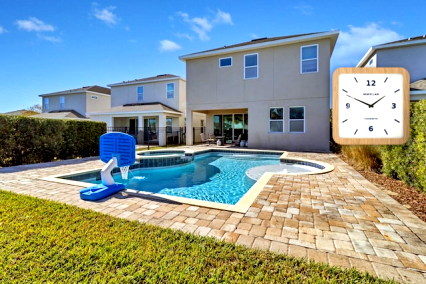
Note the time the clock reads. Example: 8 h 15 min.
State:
1 h 49 min
